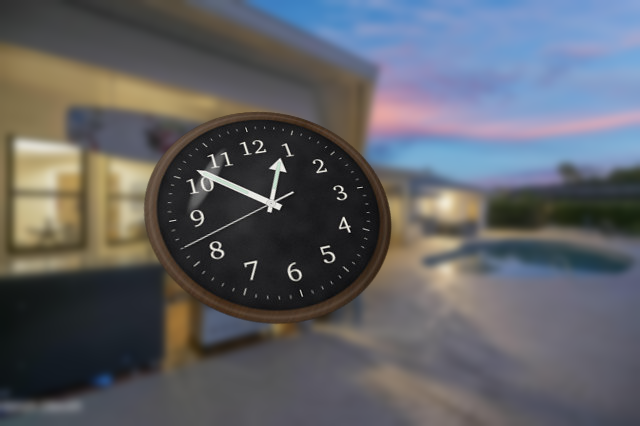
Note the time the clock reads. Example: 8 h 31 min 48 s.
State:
12 h 51 min 42 s
